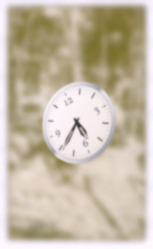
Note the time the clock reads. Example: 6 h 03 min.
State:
5 h 39 min
